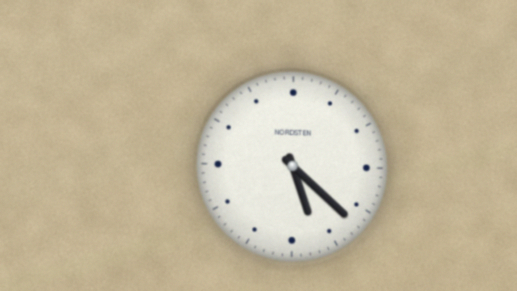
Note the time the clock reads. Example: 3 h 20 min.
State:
5 h 22 min
